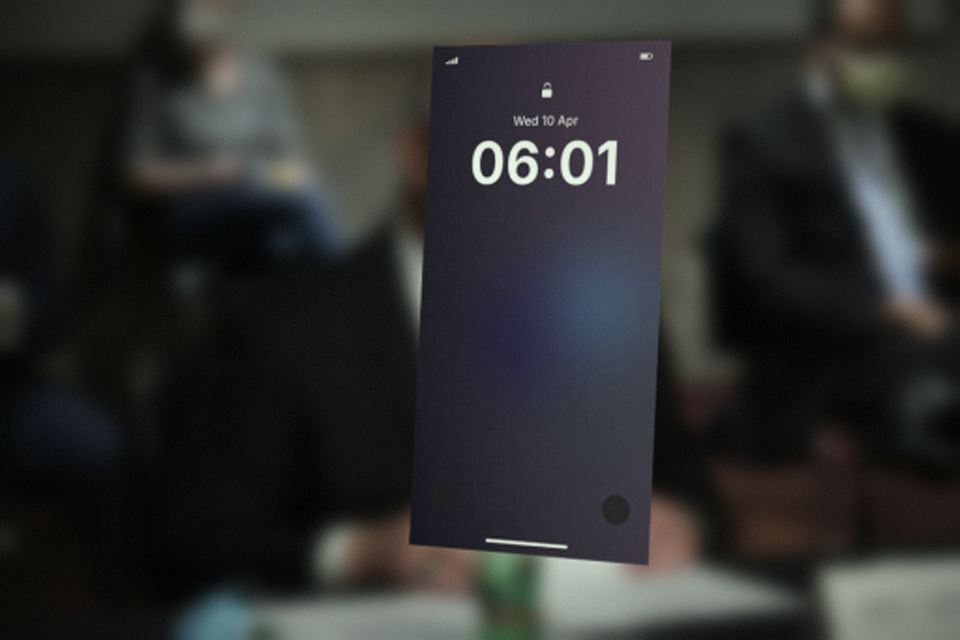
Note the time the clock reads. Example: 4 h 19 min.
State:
6 h 01 min
